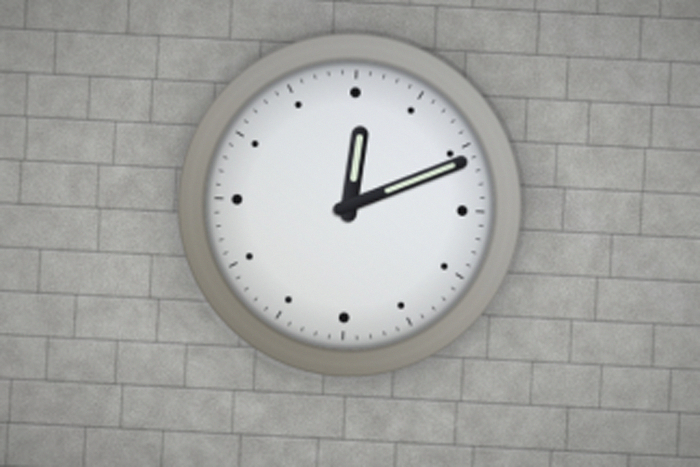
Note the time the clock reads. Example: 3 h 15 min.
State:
12 h 11 min
